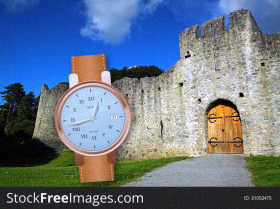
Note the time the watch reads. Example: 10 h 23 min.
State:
12 h 43 min
